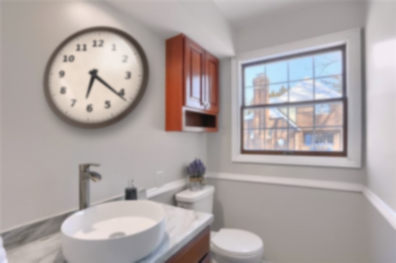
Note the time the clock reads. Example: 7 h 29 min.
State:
6 h 21 min
